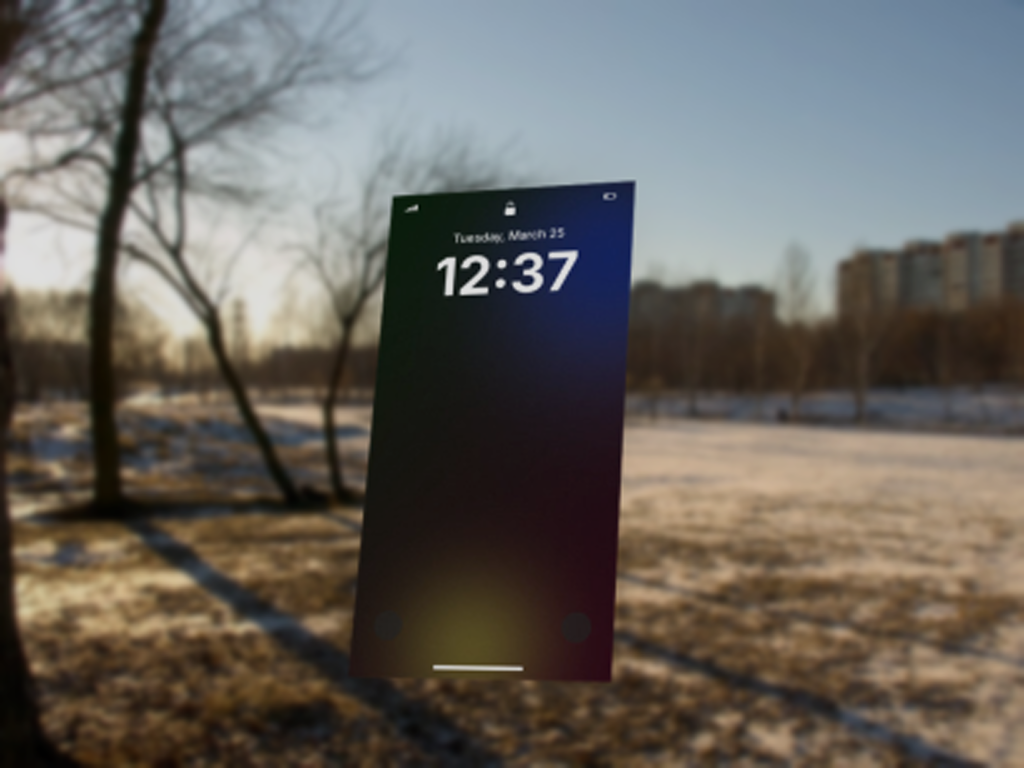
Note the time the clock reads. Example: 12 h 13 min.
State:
12 h 37 min
